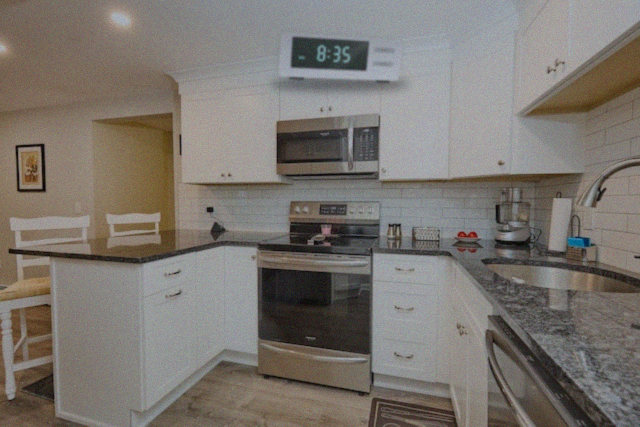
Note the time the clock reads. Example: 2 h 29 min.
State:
8 h 35 min
